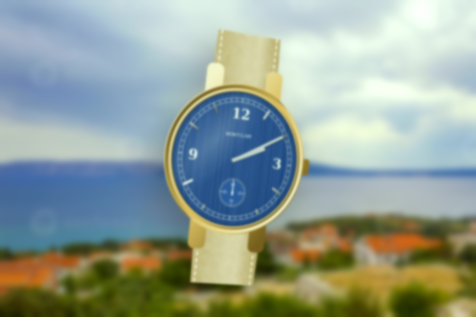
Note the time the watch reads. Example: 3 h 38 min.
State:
2 h 10 min
